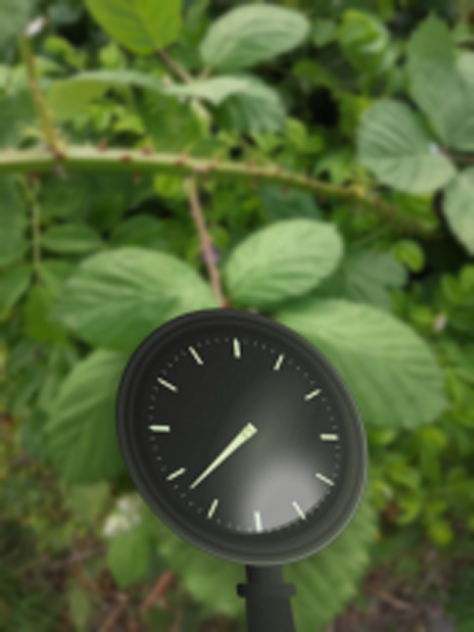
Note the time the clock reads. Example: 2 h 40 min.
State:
7 h 38 min
